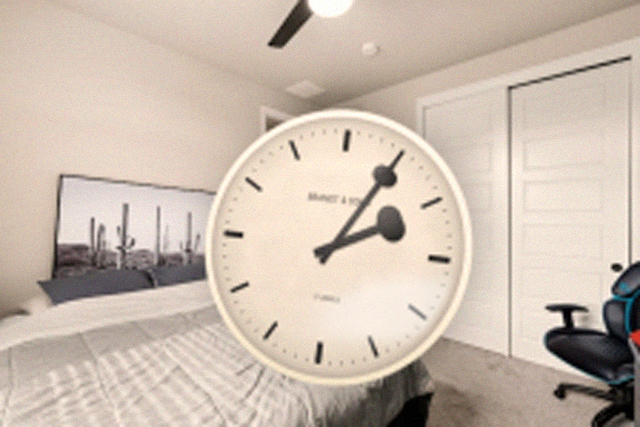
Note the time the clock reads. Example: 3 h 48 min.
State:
2 h 05 min
